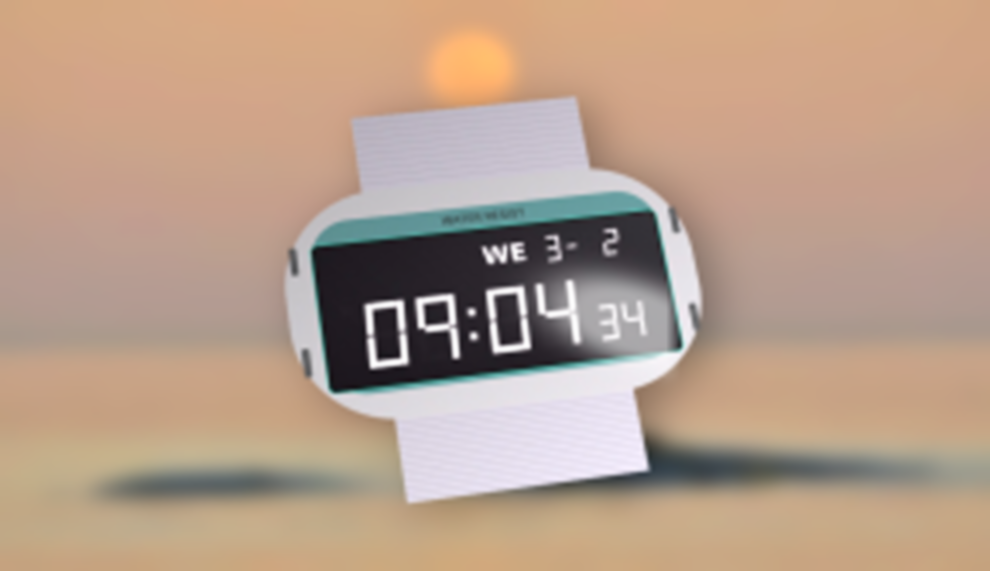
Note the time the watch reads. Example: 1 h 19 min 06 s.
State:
9 h 04 min 34 s
